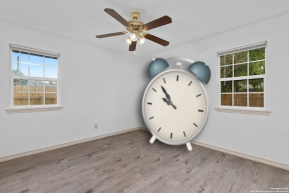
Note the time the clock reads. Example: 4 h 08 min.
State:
9 h 53 min
